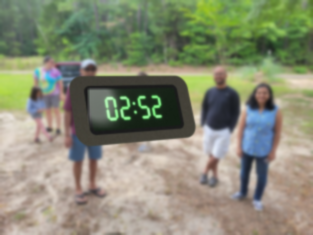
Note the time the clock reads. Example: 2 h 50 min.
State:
2 h 52 min
